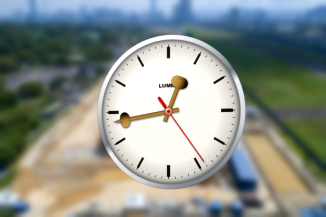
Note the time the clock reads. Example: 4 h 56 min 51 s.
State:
12 h 43 min 24 s
